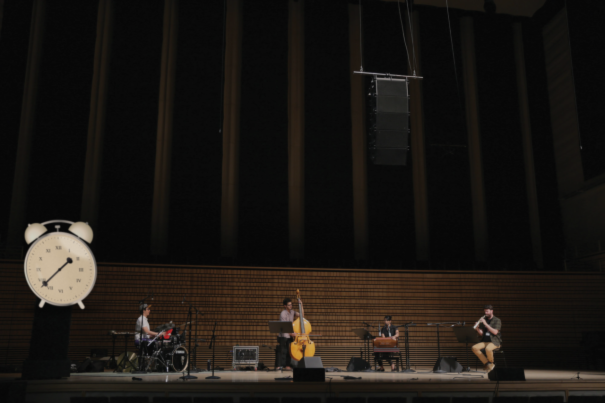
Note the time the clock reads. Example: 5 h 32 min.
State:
1 h 38 min
